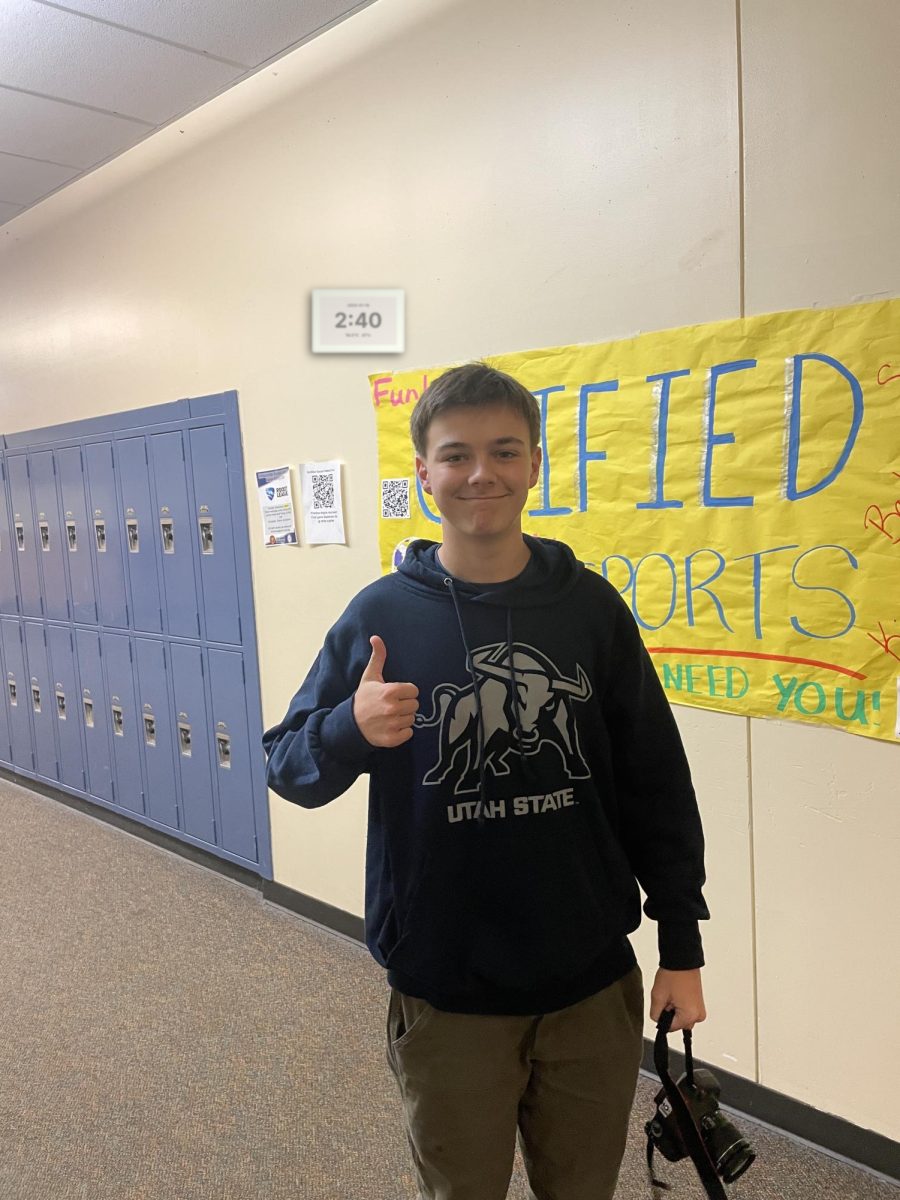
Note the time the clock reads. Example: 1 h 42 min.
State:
2 h 40 min
